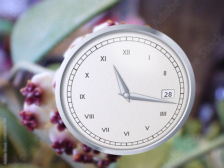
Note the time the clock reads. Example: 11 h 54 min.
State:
11 h 17 min
